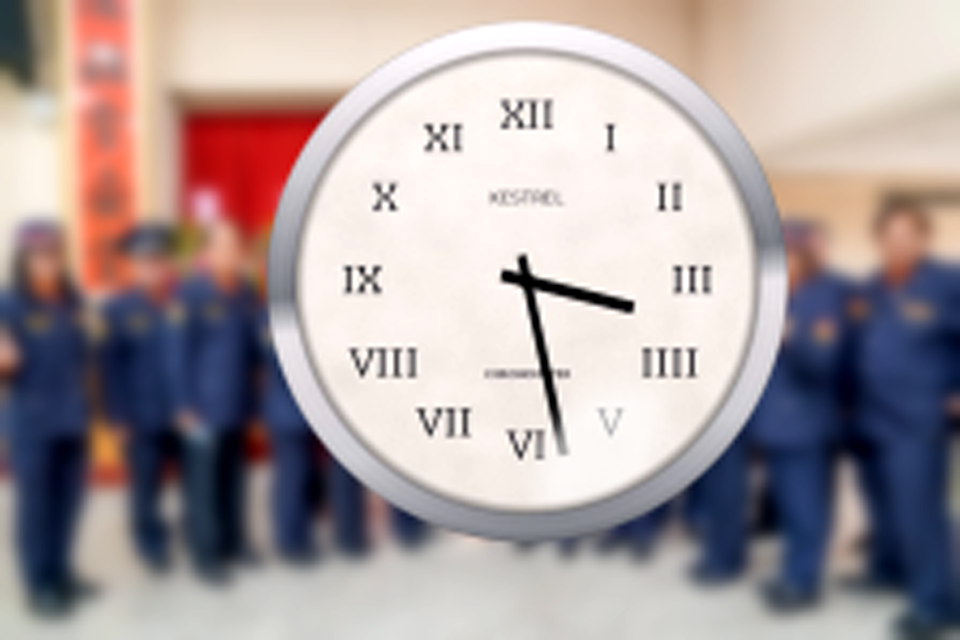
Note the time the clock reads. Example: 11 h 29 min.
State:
3 h 28 min
